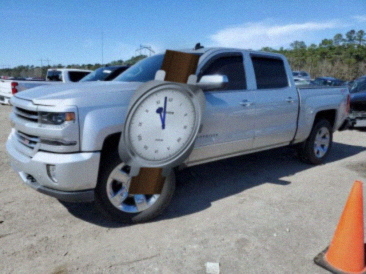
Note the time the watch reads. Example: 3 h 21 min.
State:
10 h 58 min
